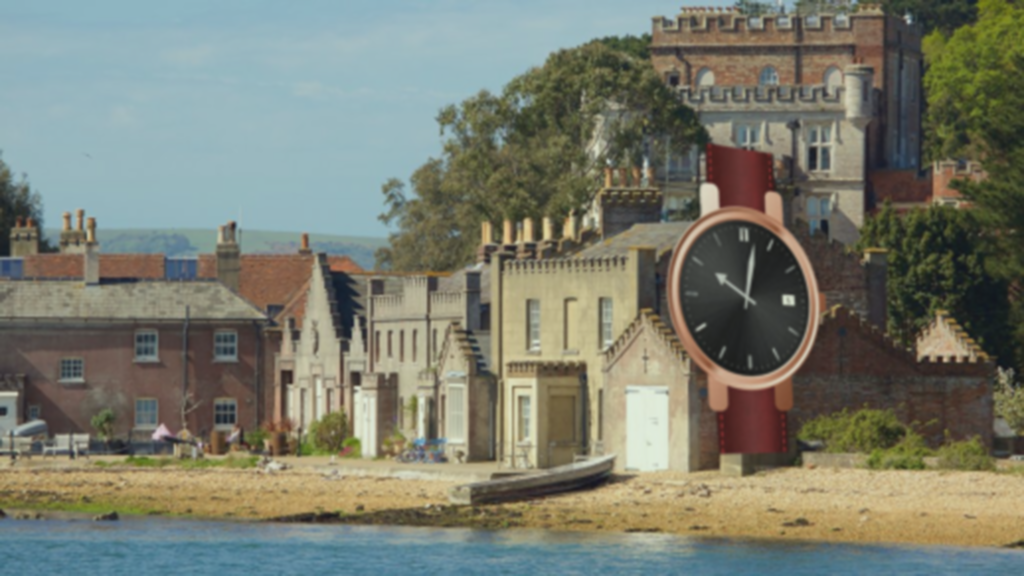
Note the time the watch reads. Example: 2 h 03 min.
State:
10 h 02 min
